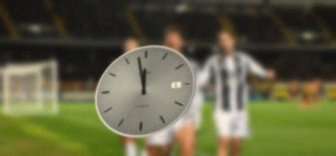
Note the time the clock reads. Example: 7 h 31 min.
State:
11 h 58 min
